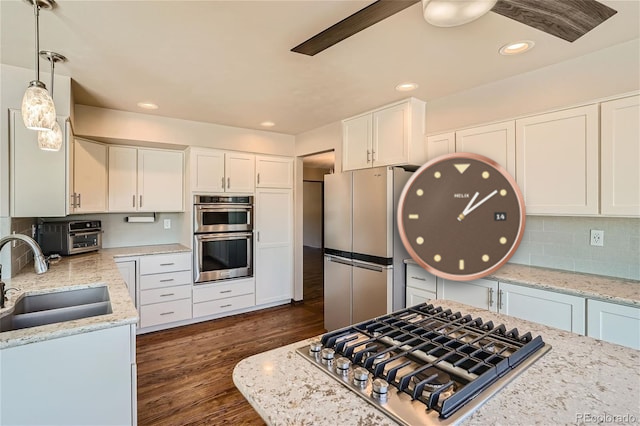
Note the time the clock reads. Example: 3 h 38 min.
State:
1 h 09 min
